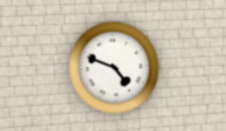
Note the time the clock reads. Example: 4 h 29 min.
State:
4 h 49 min
